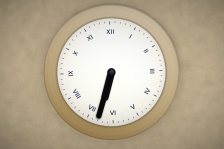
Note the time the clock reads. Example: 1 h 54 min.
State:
6 h 33 min
